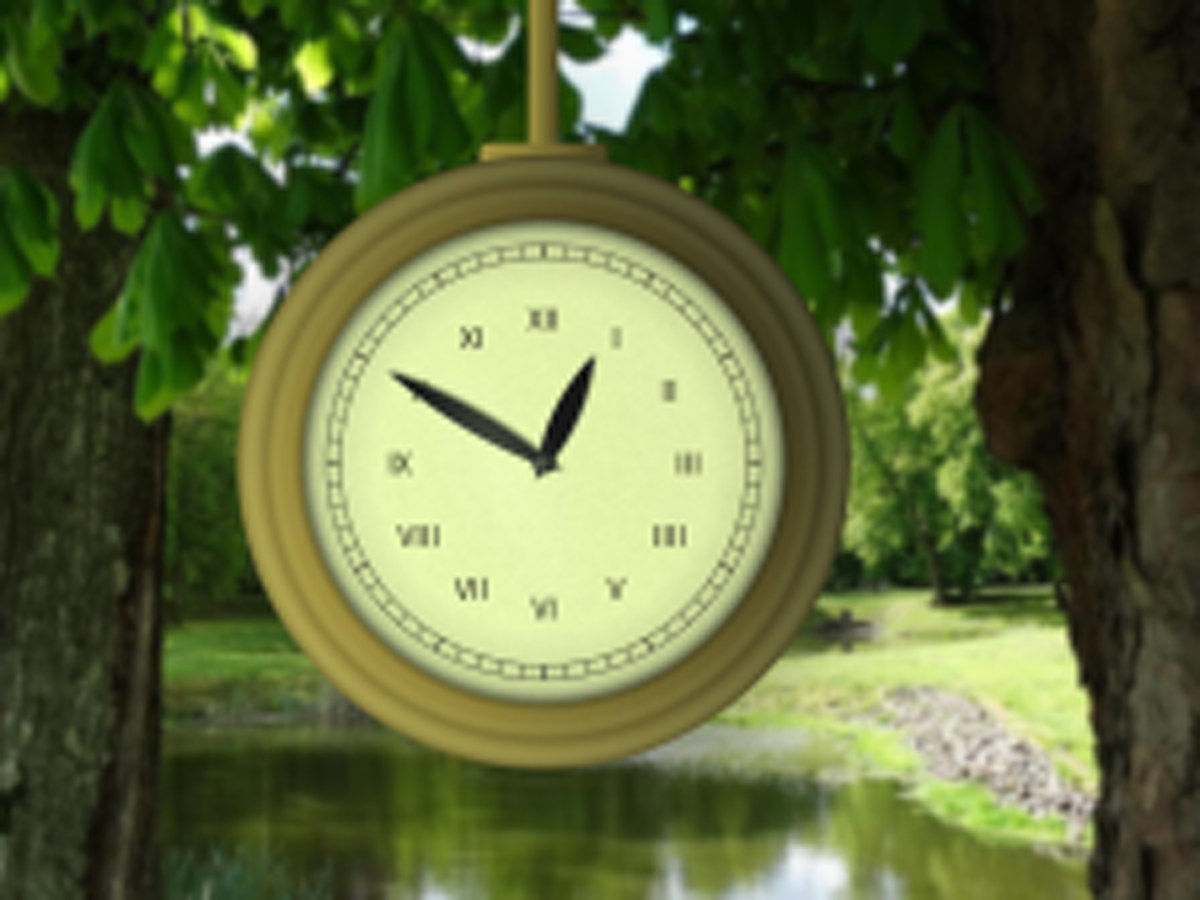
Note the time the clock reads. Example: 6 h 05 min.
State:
12 h 50 min
